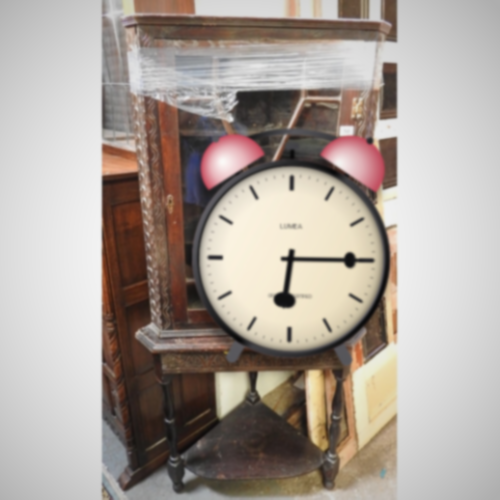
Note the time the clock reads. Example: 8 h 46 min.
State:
6 h 15 min
